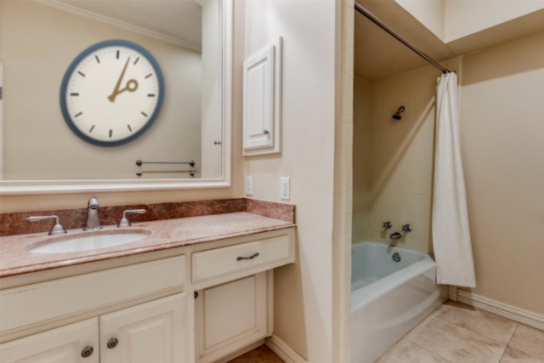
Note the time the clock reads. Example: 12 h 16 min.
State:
2 h 03 min
